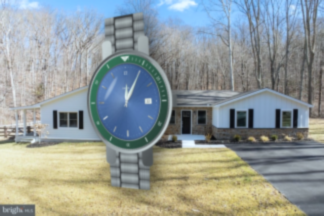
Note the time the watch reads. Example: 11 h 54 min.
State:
12 h 05 min
